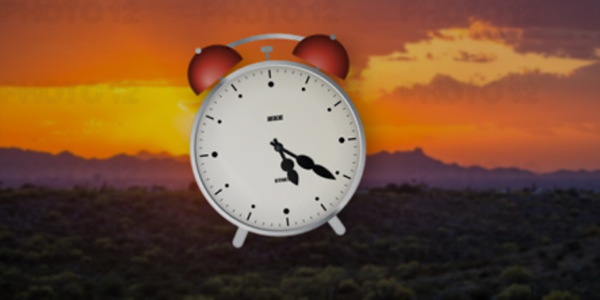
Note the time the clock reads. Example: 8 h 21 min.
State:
5 h 21 min
